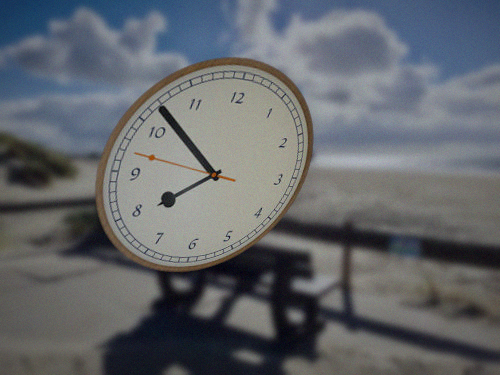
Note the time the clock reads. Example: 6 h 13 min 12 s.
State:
7 h 51 min 47 s
